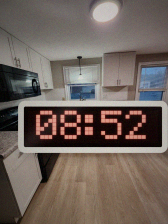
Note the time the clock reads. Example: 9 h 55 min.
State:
8 h 52 min
